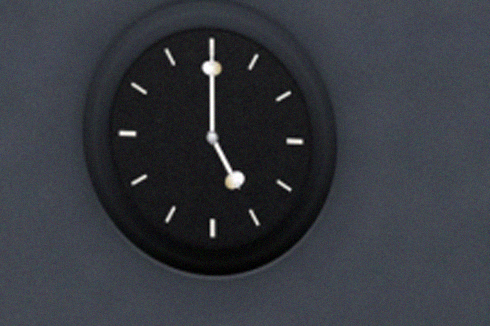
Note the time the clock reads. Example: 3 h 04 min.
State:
5 h 00 min
